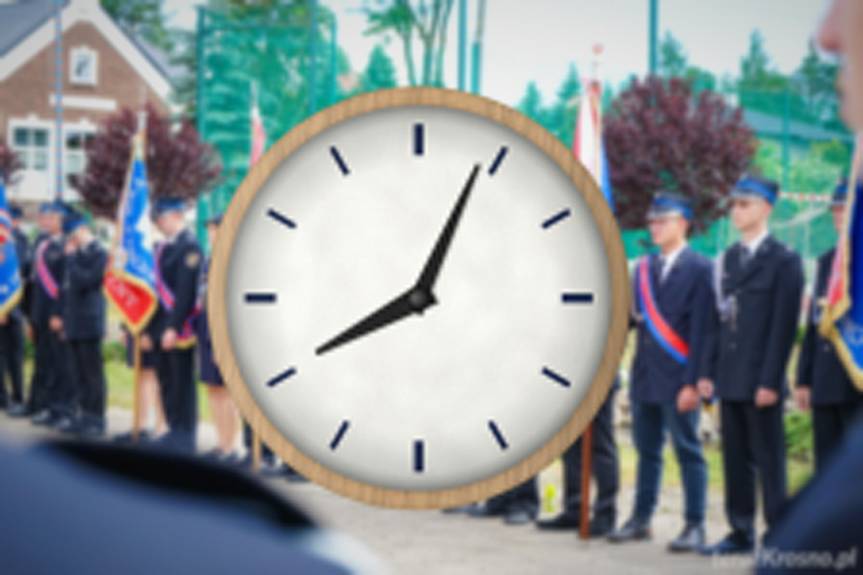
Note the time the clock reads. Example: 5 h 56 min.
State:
8 h 04 min
